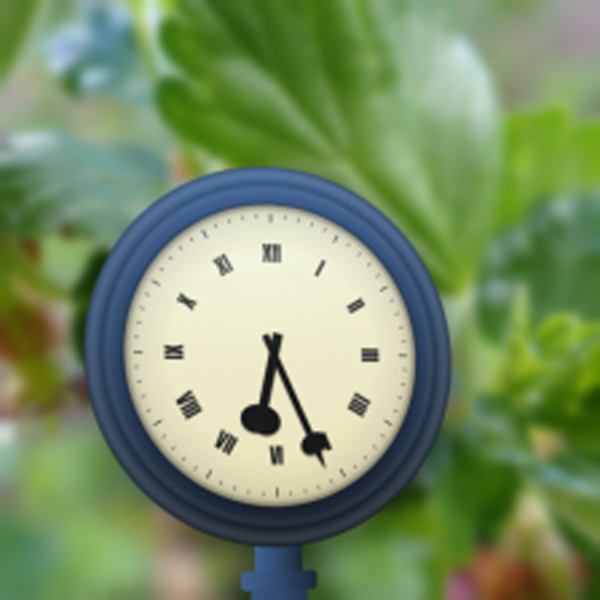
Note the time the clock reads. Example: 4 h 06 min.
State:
6 h 26 min
